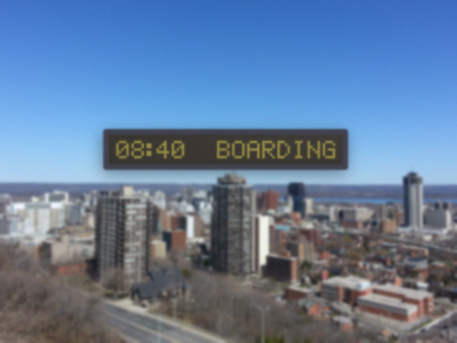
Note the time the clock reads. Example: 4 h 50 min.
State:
8 h 40 min
